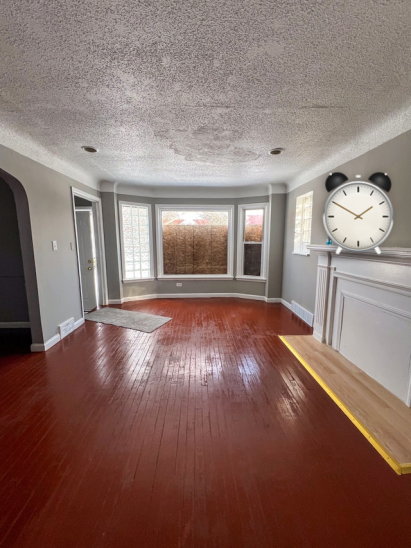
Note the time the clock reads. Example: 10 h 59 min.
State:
1 h 50 min
